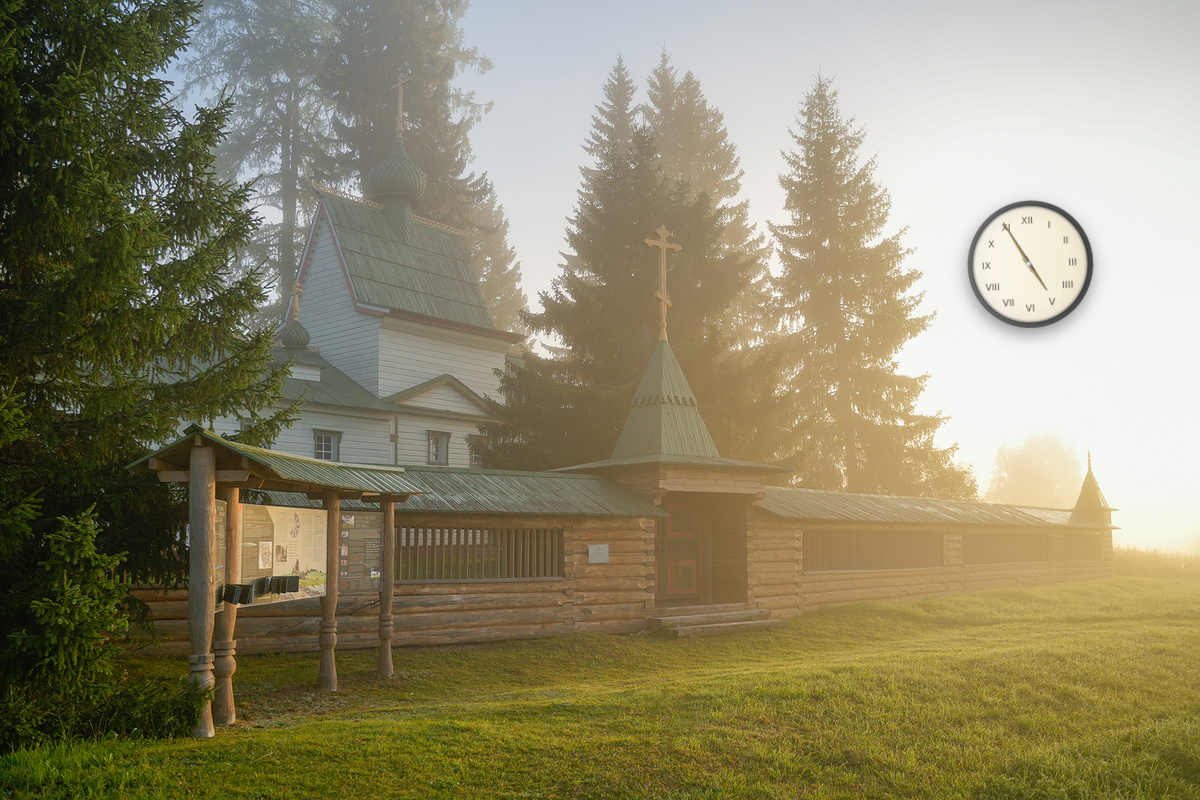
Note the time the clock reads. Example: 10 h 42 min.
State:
4 h 55 min
